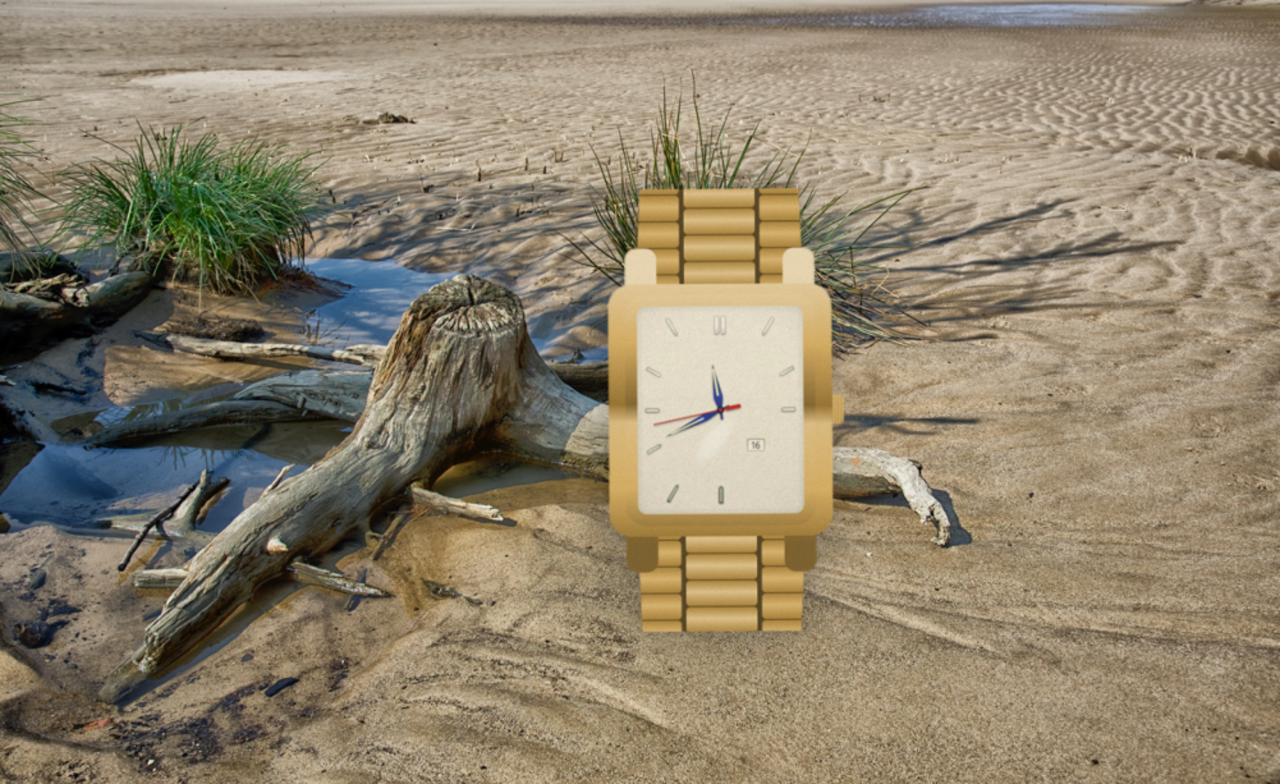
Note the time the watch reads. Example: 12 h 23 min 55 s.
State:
11 h 40 min 43 s
